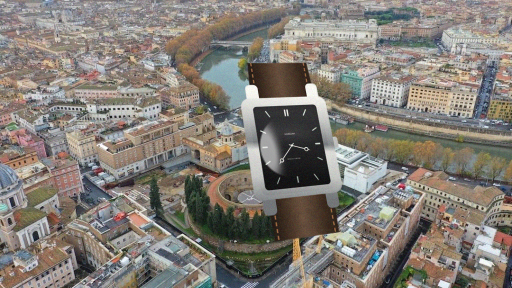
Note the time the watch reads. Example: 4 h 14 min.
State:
3 h 37 min
